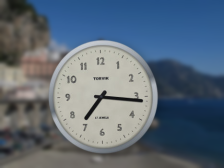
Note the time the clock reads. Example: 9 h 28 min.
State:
7 h 16 min
